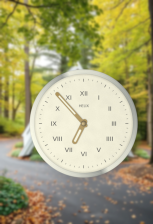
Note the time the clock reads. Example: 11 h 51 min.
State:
6 h 53 min
